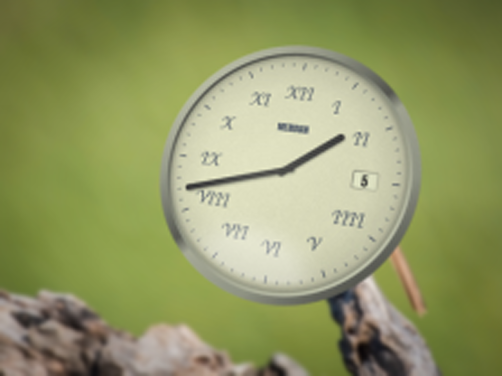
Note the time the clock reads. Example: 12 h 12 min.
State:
1 h 42 min
